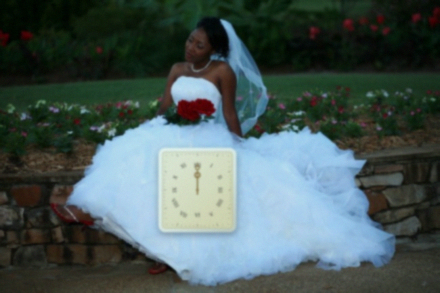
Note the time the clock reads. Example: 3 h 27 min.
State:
12 h 00 min
